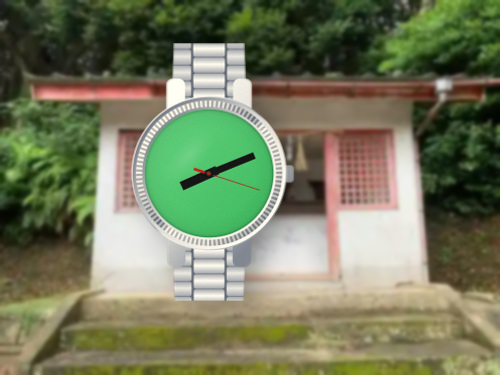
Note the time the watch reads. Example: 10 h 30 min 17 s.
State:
8 h 11 min 18 s
